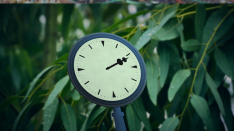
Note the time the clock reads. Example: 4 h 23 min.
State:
2 h 11 min
